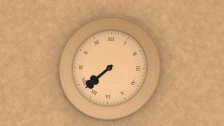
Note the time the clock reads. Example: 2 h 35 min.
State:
7 h 38 min
